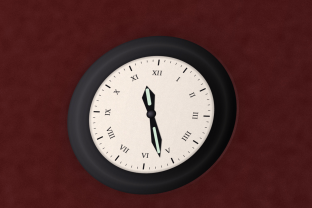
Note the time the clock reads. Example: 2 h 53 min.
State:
11 h 27 min
